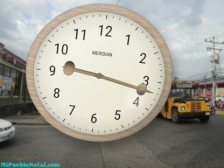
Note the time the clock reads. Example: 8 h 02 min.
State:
9 h 17 min
